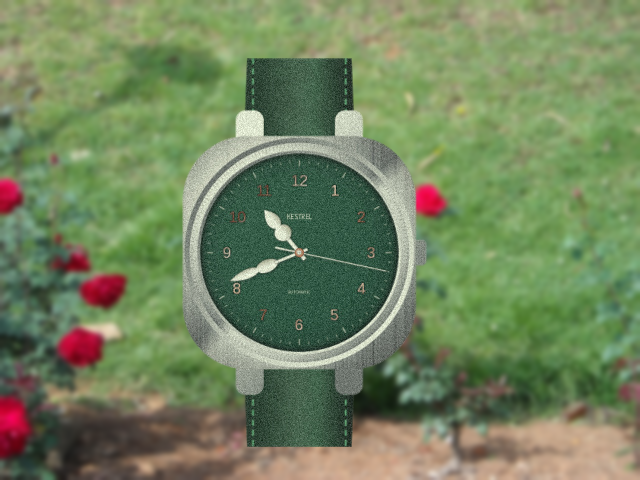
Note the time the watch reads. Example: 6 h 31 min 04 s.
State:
10 h 41 min 17 s
